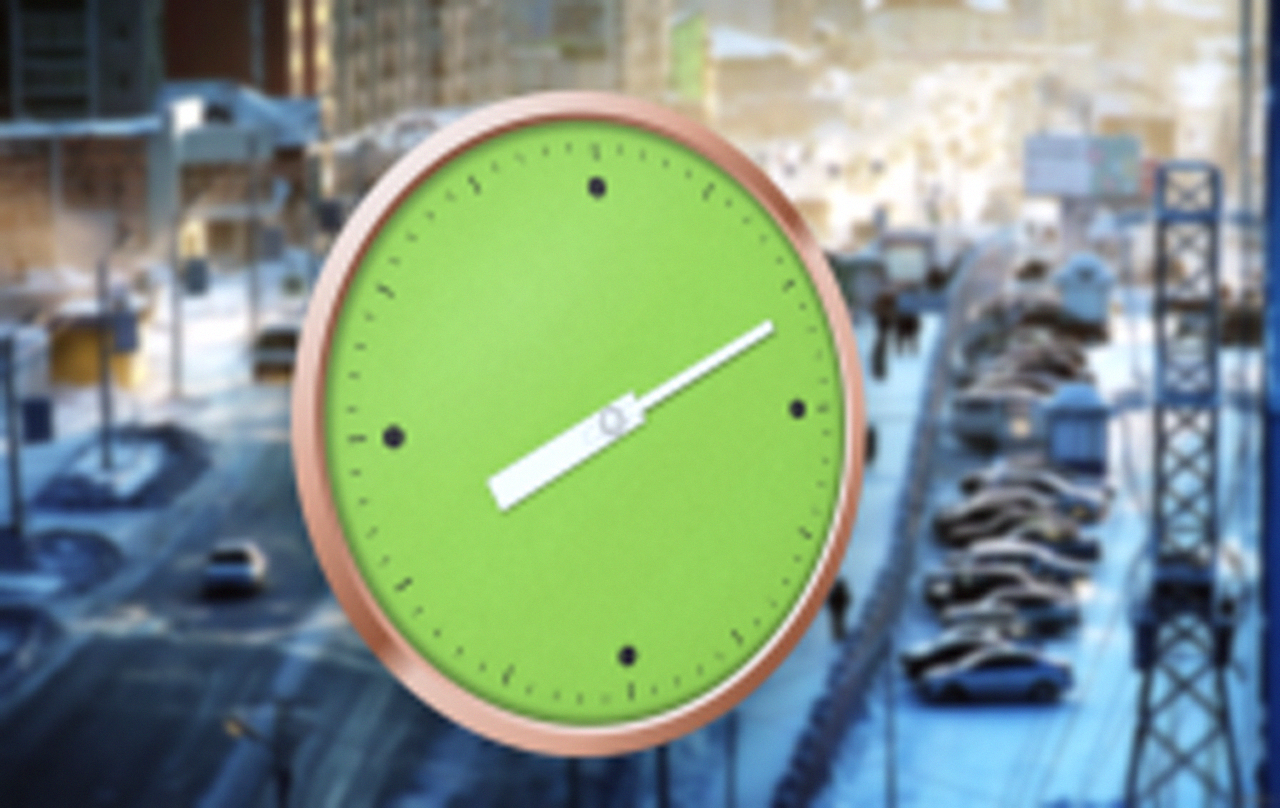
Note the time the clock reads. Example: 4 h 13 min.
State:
8 h 11 min
